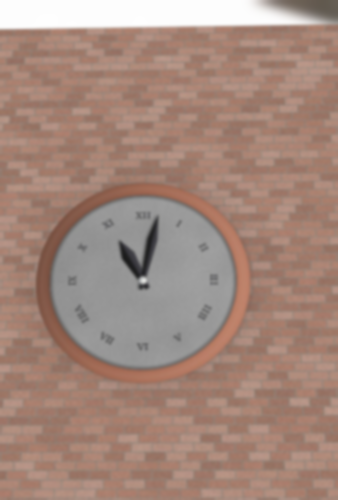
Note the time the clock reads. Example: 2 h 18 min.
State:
11 h 02 min
